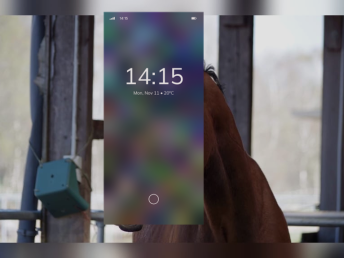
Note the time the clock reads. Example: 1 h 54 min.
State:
14 h 15 min
